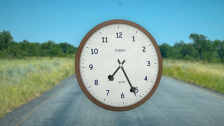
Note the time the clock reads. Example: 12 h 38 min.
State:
7 h 26 min
